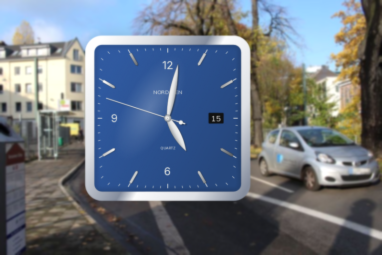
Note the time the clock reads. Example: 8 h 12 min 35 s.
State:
5 h 01 min 48 s
